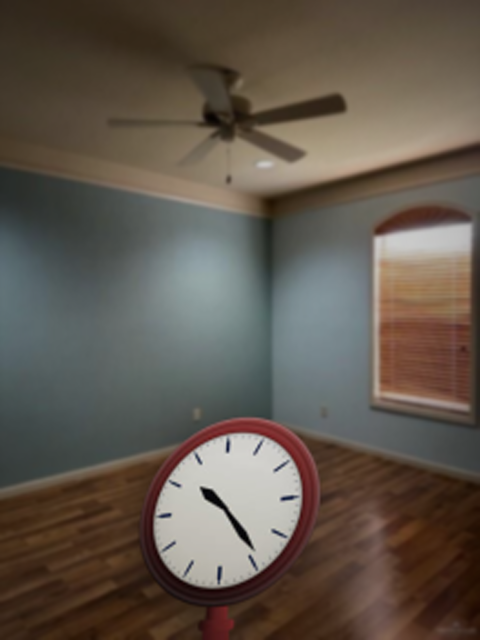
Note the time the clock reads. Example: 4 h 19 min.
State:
10 h 24 min
